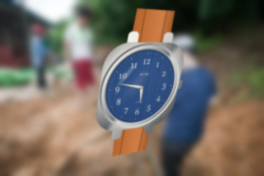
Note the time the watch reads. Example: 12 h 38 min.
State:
5 h 47 min
